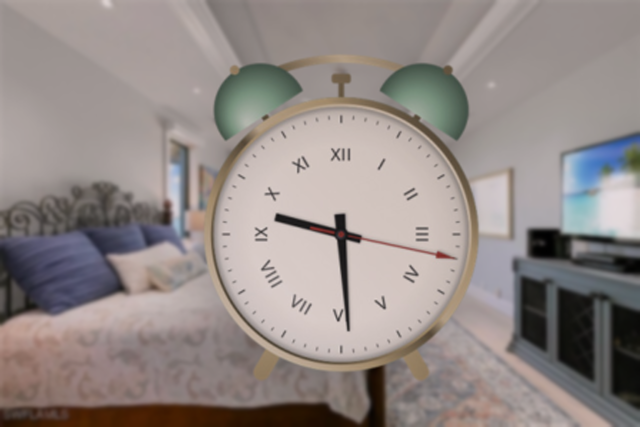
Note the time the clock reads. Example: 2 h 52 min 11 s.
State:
9 h 29 min 17 s
